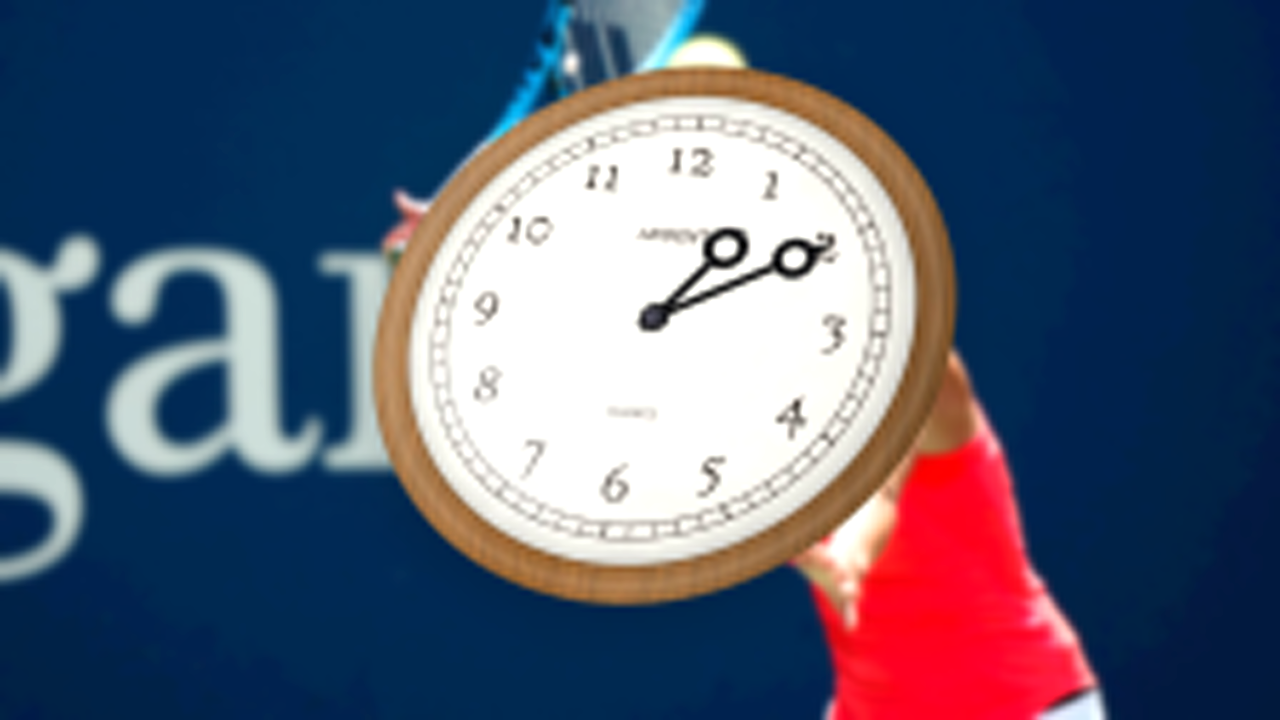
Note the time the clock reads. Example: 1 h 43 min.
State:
1 h 10 min
